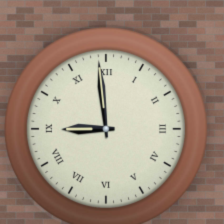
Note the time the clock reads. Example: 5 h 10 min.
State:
8 h 59 min
